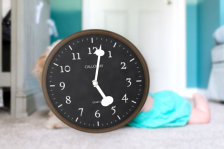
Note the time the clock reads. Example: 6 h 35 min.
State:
5 h 02 min
